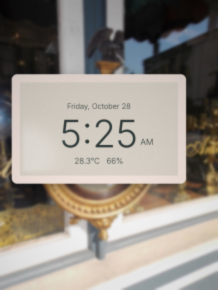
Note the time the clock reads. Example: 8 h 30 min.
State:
5 h 25 min
